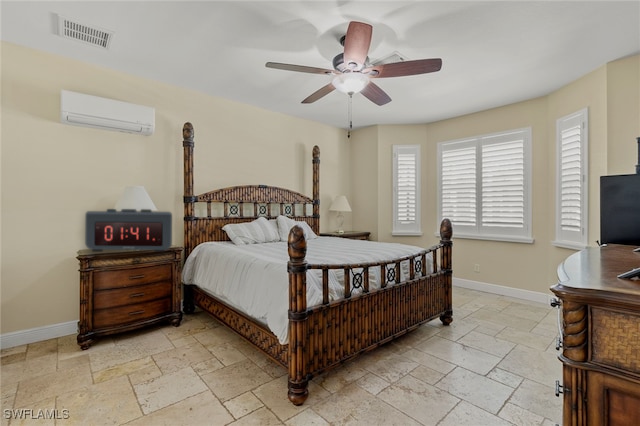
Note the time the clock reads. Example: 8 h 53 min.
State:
1 h 41 min
